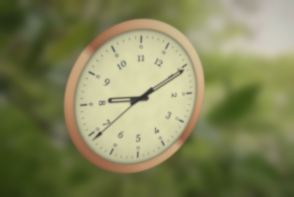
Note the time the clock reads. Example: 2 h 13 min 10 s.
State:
8 h 05 min 34 s
